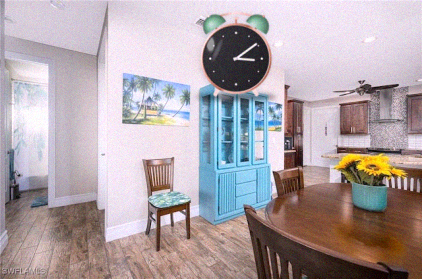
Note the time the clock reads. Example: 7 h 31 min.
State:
3 h 09 min
